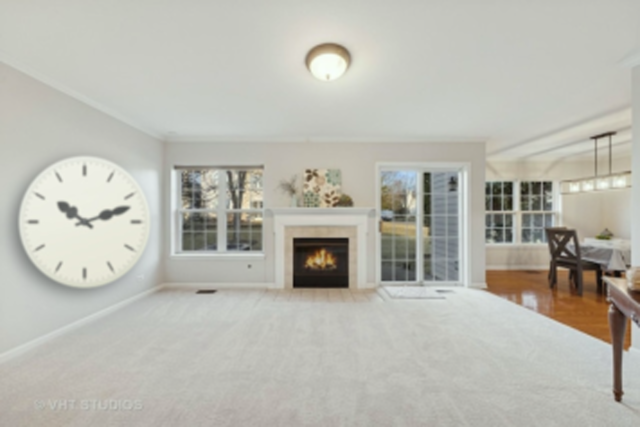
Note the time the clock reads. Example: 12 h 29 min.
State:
10 h 12 min
